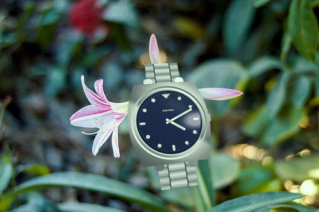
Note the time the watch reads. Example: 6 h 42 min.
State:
4 h 11 min
